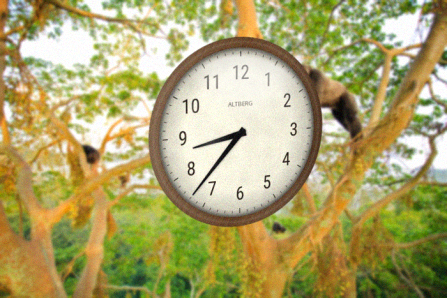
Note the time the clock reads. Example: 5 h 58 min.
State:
8 h 37 min
